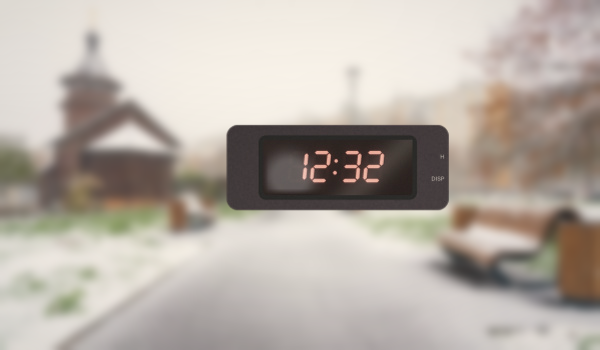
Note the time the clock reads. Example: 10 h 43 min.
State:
12 h 32 min
